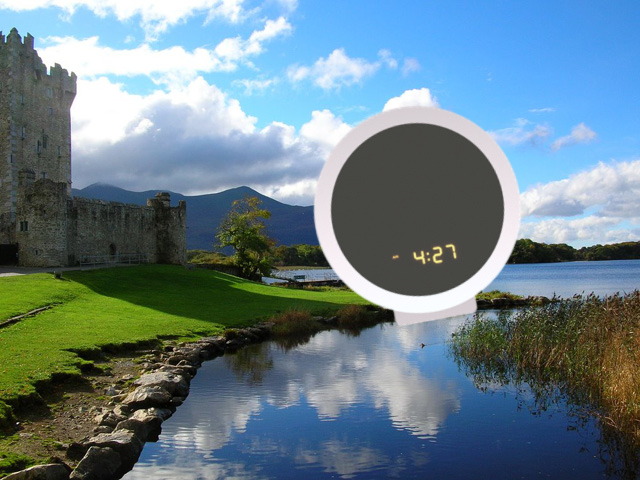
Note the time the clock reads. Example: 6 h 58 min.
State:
4 h 27 min
